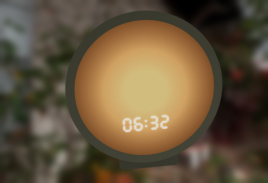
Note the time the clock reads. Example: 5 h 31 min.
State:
6 h 32 min
